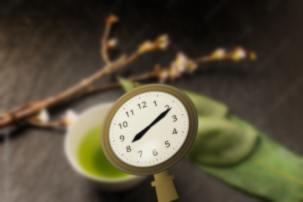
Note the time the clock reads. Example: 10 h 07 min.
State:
8 h 11 min
